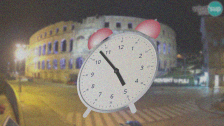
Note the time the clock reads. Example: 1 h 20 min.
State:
4 h 53 min
